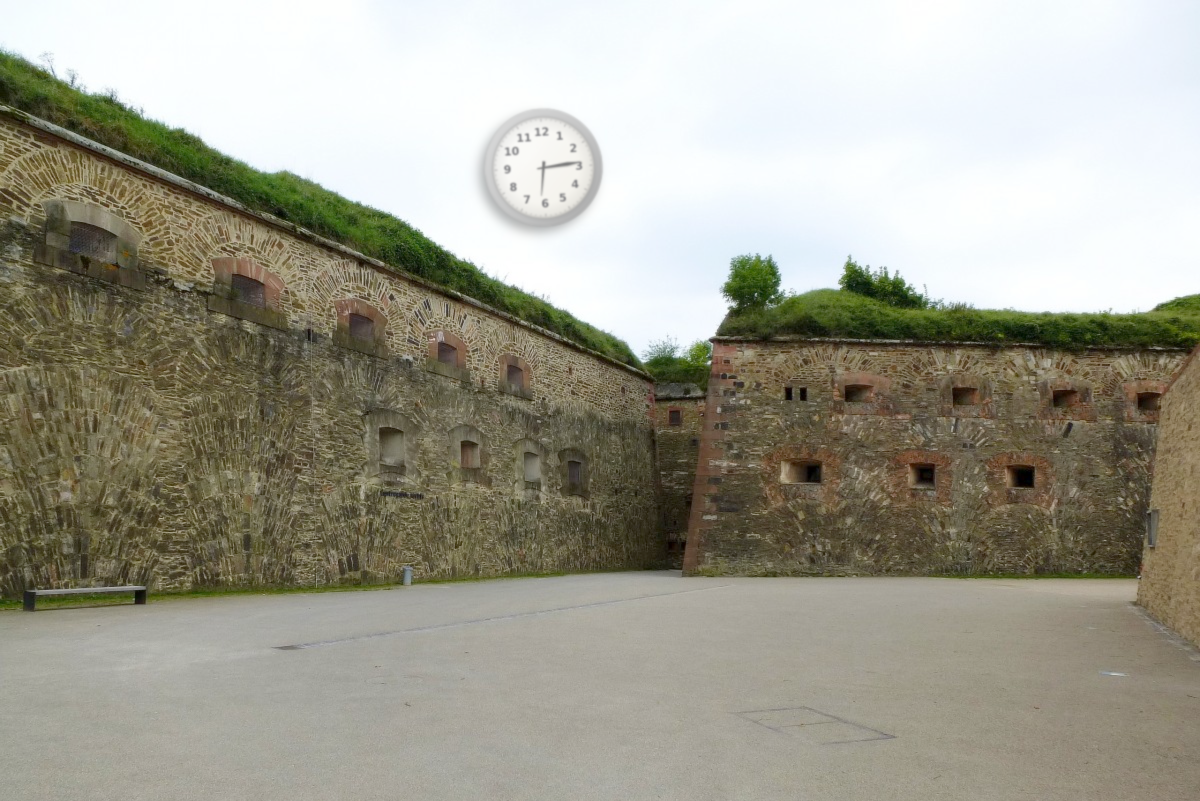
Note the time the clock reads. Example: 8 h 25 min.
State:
6 h 14 min
